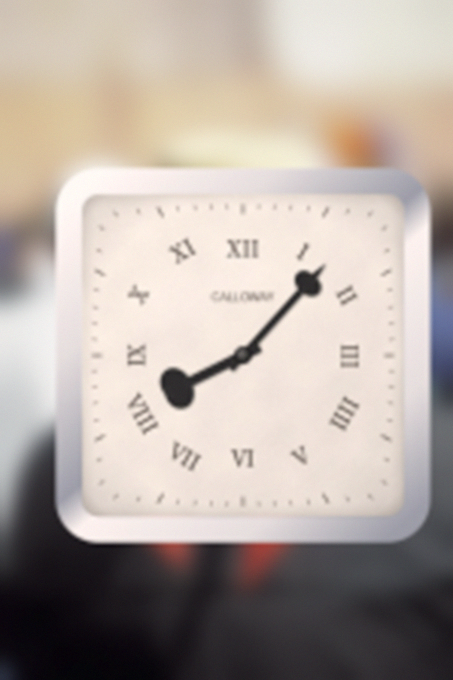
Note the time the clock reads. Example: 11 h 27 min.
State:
8 h 07 min
